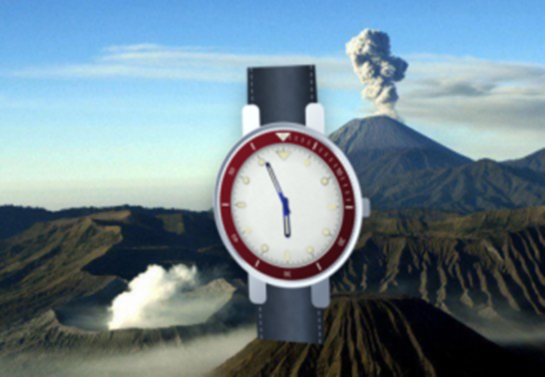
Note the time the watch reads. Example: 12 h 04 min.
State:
5 h 56 min
